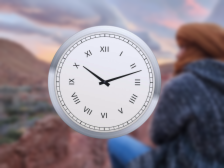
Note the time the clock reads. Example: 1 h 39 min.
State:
10 h 12 min
